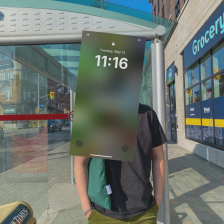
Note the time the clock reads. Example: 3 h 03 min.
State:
11 h 16 min
